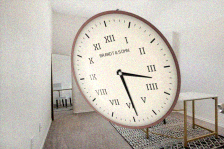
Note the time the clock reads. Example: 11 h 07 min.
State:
3 h 29 min
